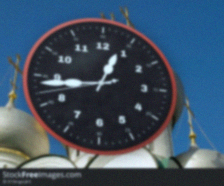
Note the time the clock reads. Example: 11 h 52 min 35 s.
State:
12 h 43 min 42 s
